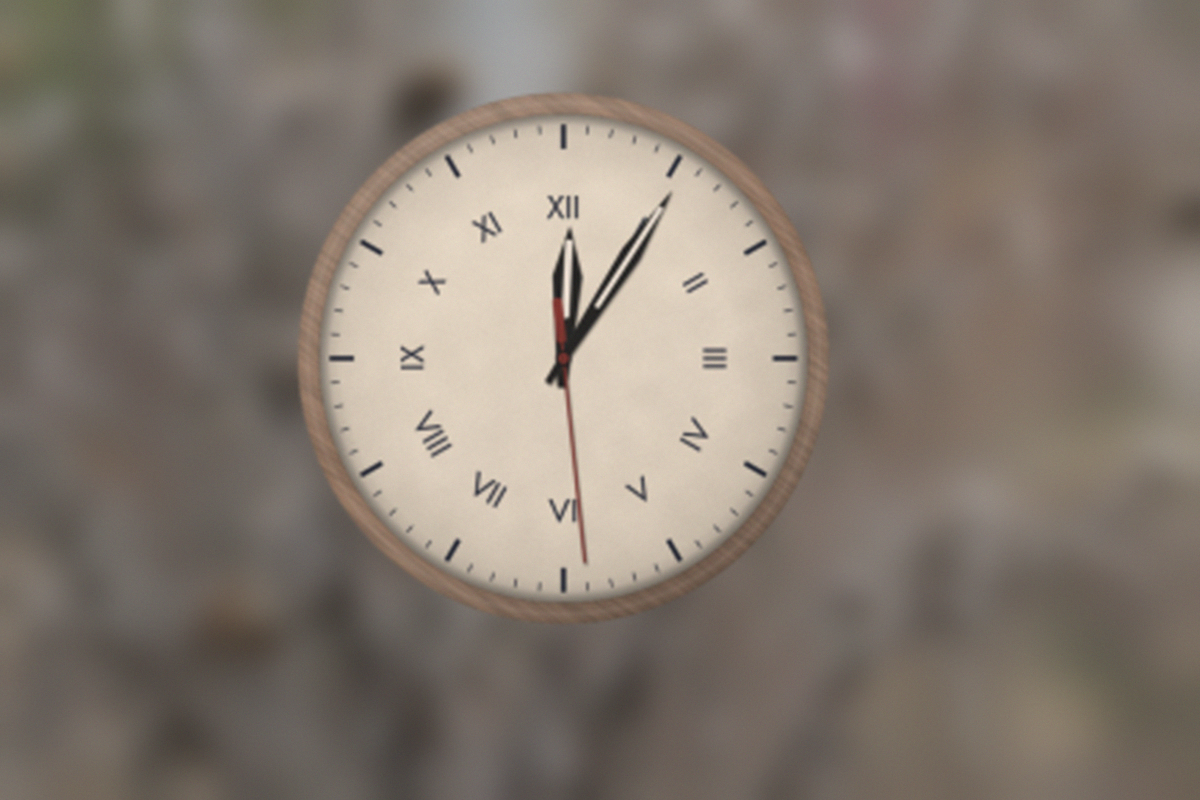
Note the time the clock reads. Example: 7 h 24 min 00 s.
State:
12 h 05 min 29 s
